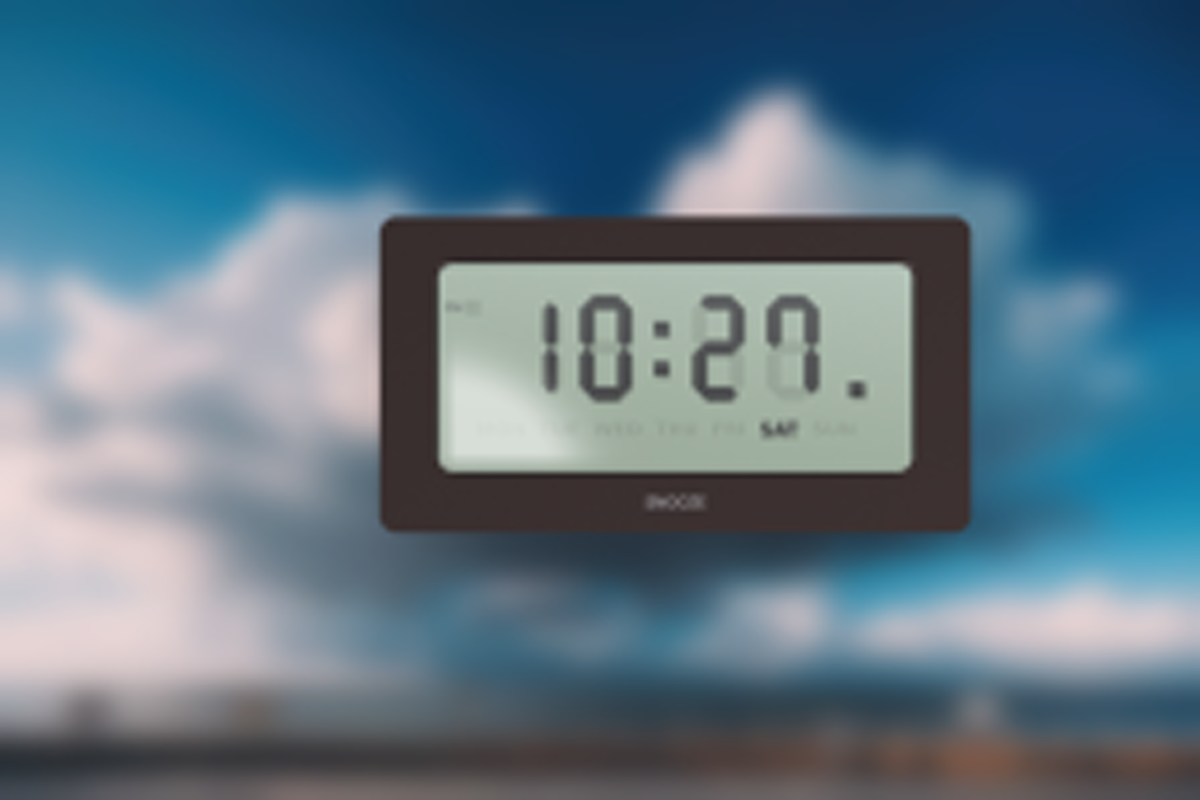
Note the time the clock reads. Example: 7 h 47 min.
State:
10 h 27 min
